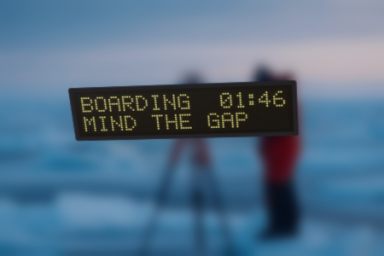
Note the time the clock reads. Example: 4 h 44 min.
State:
1 h 46 min
